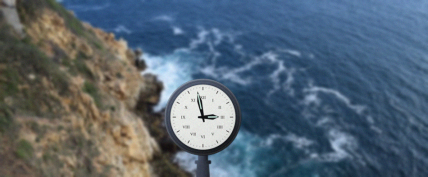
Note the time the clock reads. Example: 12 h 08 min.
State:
2 h 58 min
